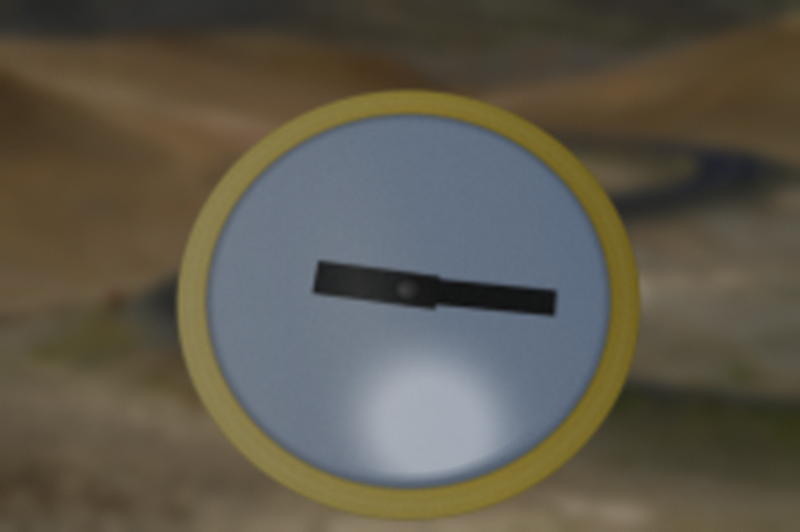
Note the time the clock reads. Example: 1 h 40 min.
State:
9 h 16 min
